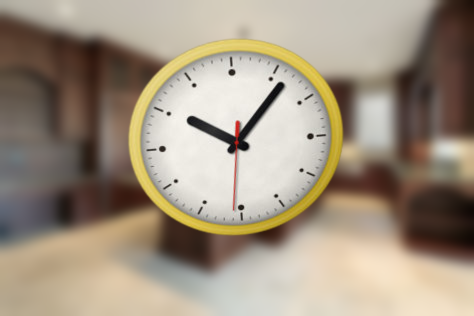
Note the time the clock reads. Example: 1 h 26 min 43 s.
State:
10 h 06 min 31 s
